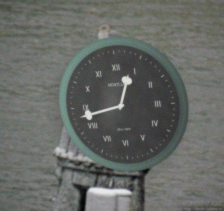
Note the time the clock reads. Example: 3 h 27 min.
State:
12 h 43 min
